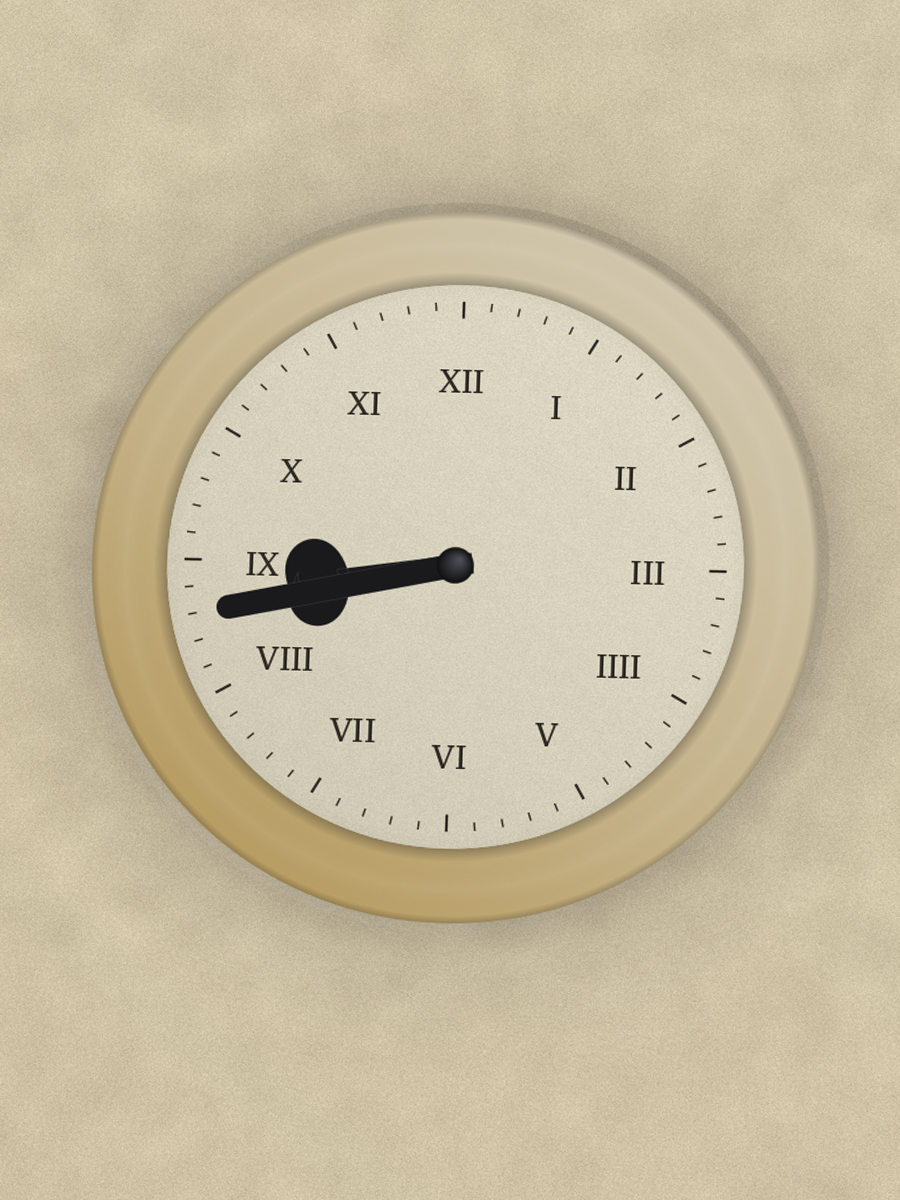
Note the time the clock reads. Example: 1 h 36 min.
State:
8 h 43 min
